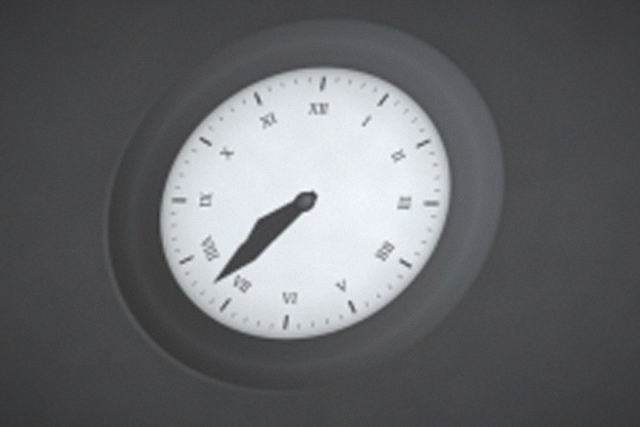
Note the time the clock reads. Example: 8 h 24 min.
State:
7 h 37 min
